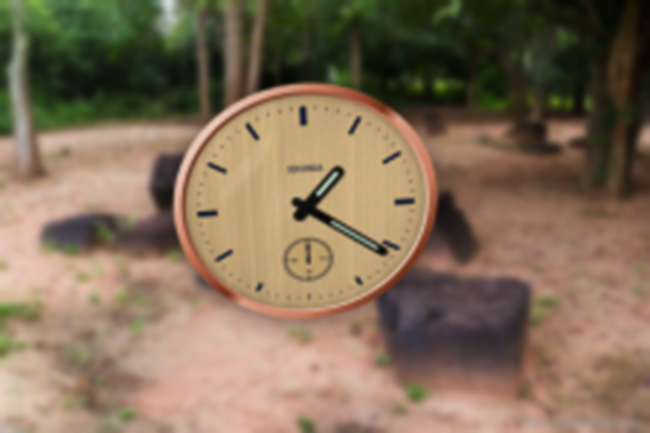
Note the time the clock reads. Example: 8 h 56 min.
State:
1 h 21 min
